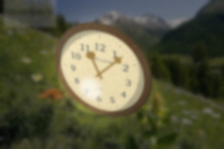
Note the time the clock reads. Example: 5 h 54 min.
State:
11 h 07 min
